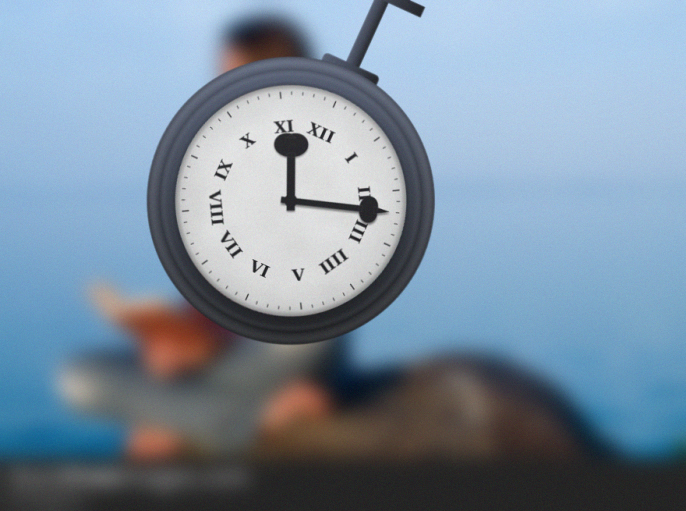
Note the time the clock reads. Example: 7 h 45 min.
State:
11 h 12 min
